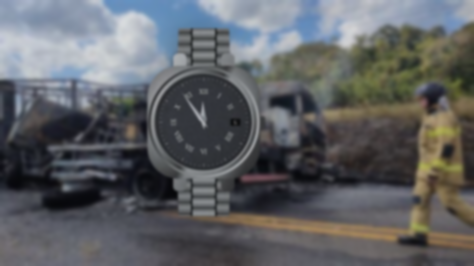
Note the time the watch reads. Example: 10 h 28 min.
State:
11 h 54 min
